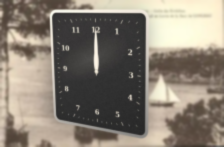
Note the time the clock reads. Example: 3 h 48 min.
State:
12 h 00 min
